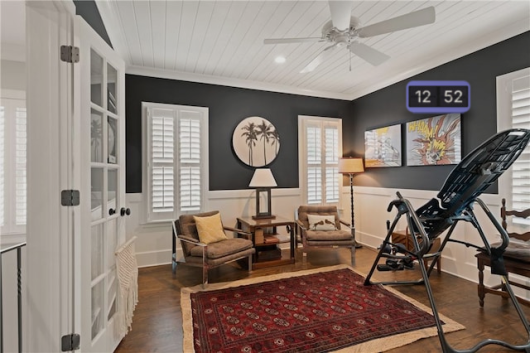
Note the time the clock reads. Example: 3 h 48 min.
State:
12 h 52 min
